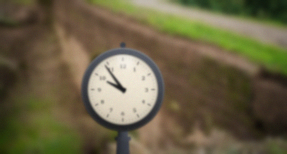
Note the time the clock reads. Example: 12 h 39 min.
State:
9 h 54 min
